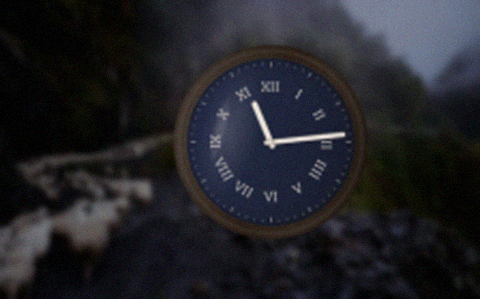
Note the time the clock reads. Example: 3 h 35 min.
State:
11 h 14 min
